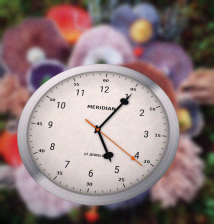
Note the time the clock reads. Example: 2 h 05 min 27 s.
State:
5 h 05 min 21 s
